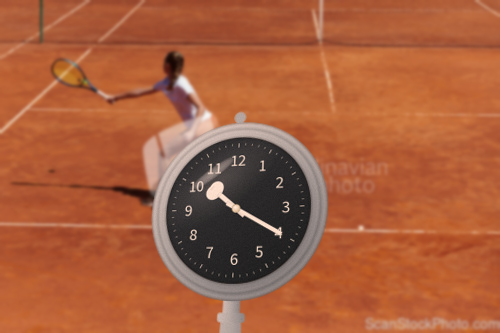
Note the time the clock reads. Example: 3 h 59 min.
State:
10 h 20 min
